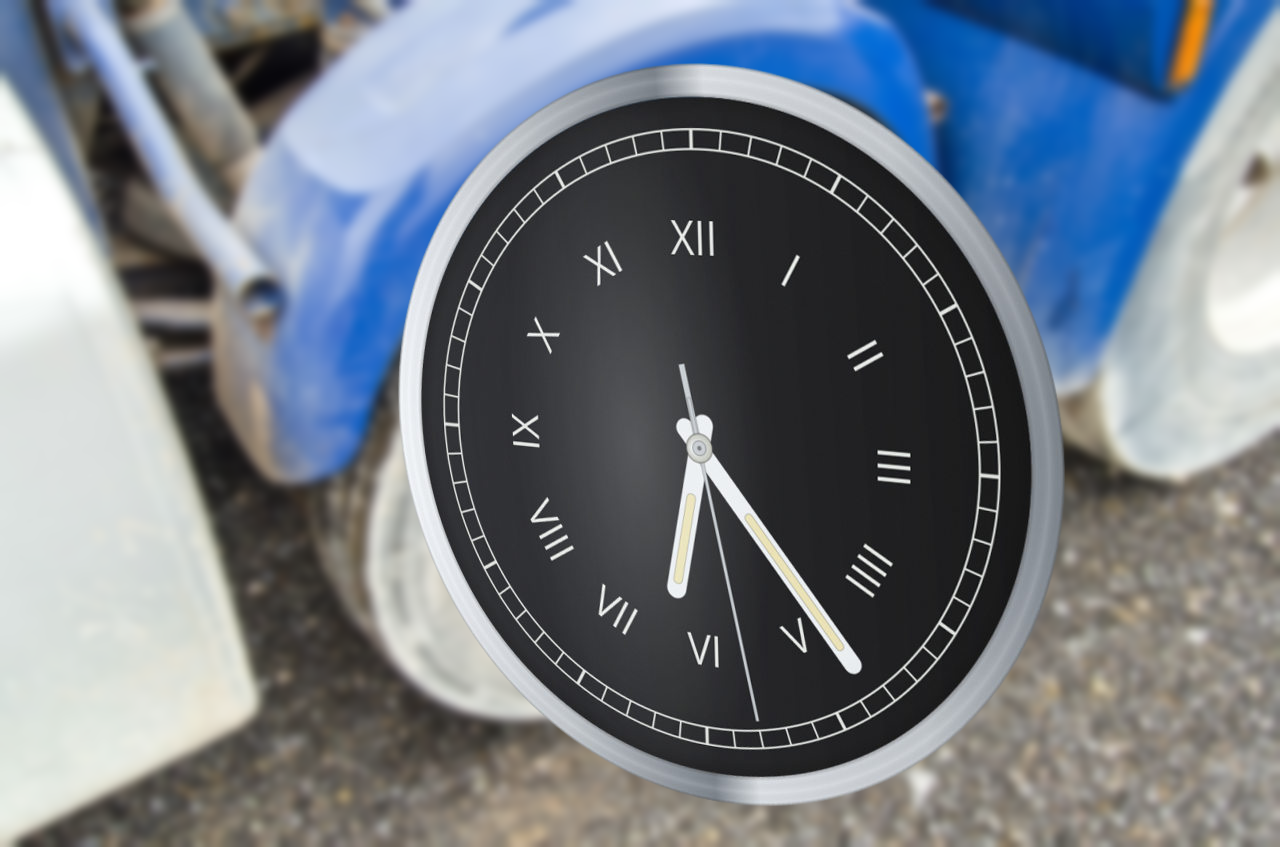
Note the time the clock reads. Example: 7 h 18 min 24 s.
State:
6 h 23 min 28 s
